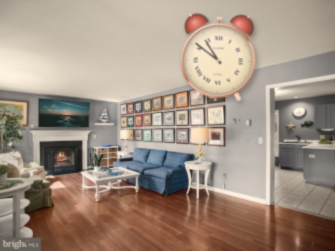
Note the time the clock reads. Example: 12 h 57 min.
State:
10 h 51 min
